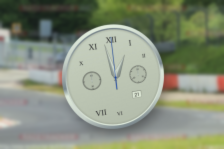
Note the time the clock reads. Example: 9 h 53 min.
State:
12 h 58 min
